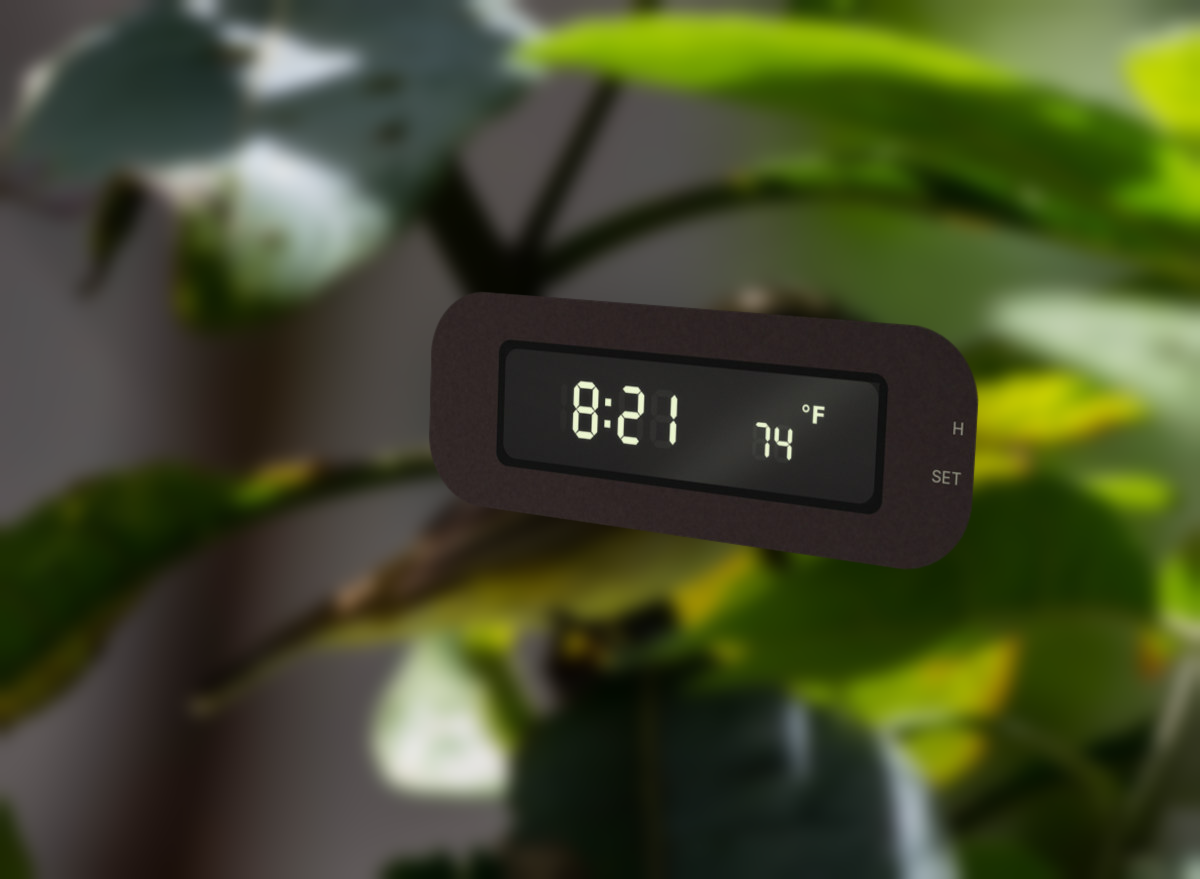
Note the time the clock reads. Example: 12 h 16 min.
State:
8 h 21 min
